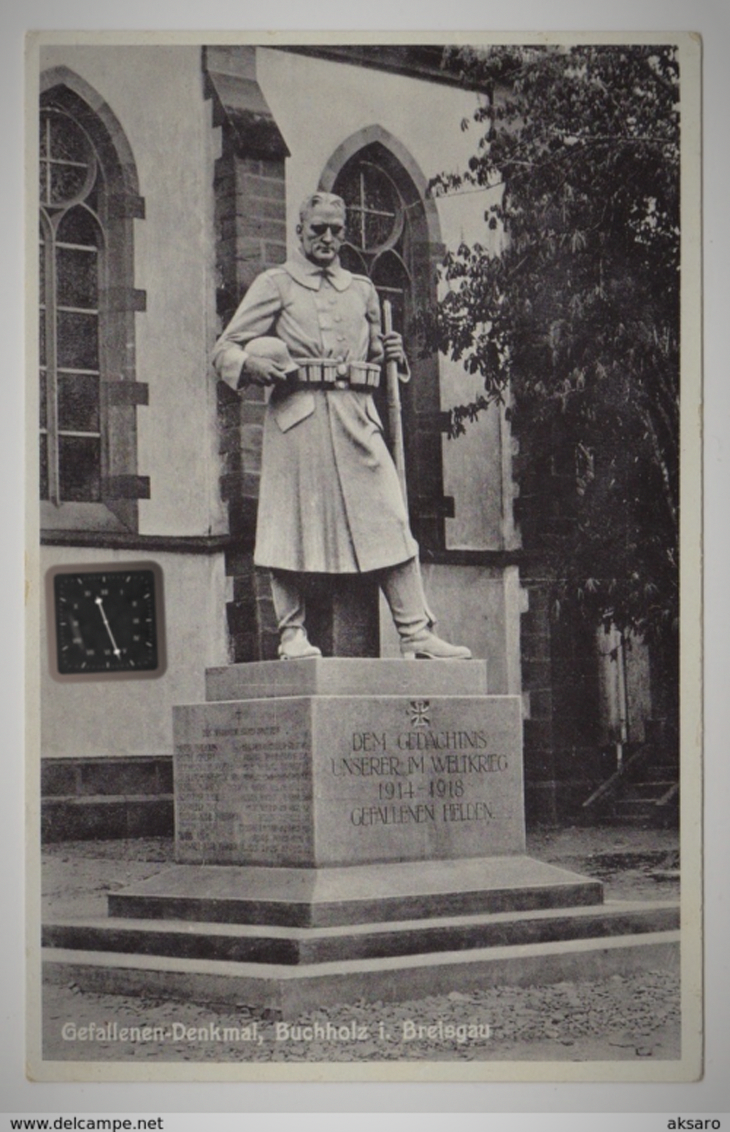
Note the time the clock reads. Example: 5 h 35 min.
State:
11 h 27 min
